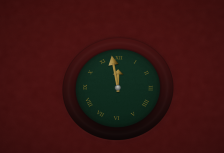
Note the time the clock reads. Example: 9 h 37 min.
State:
11 h 58 min
